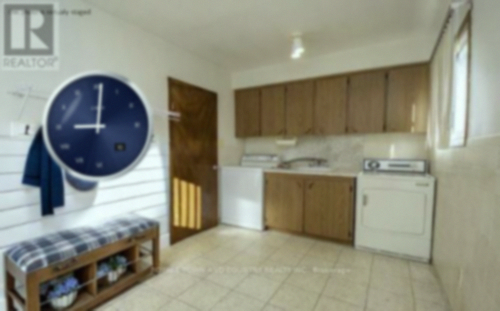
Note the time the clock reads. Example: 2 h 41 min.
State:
9 h 01 min
